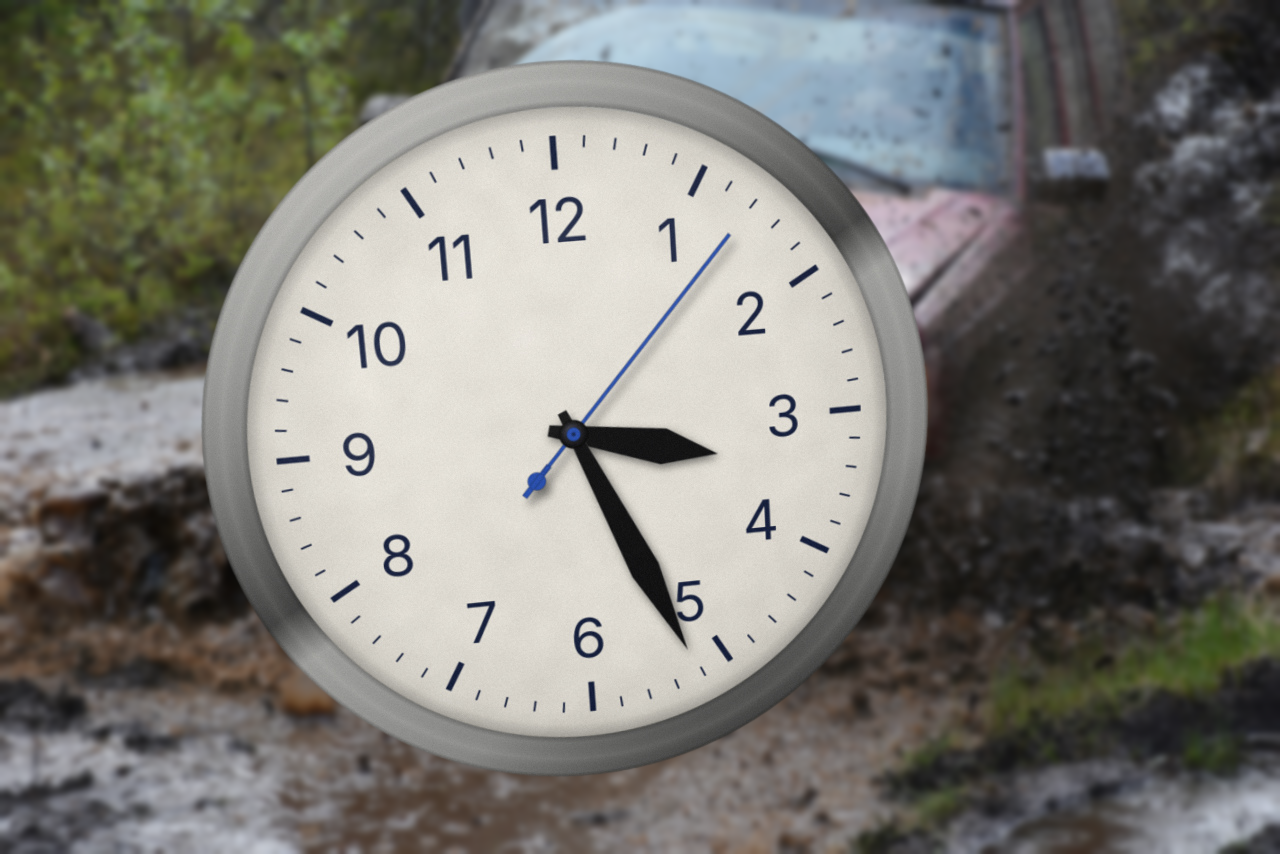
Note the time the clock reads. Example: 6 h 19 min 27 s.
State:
3 h 26 min 07 s
